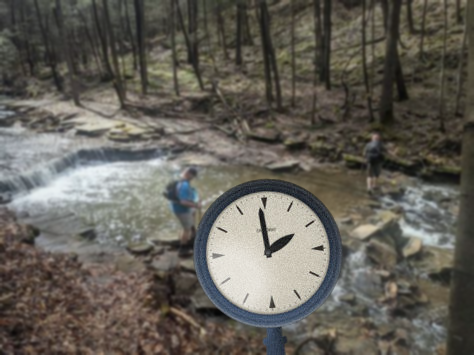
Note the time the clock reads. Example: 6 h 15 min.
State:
1 h 59 min
